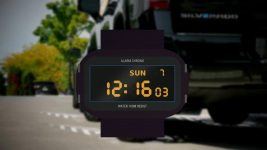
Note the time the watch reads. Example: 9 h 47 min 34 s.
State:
12 h 16 min 03 s
